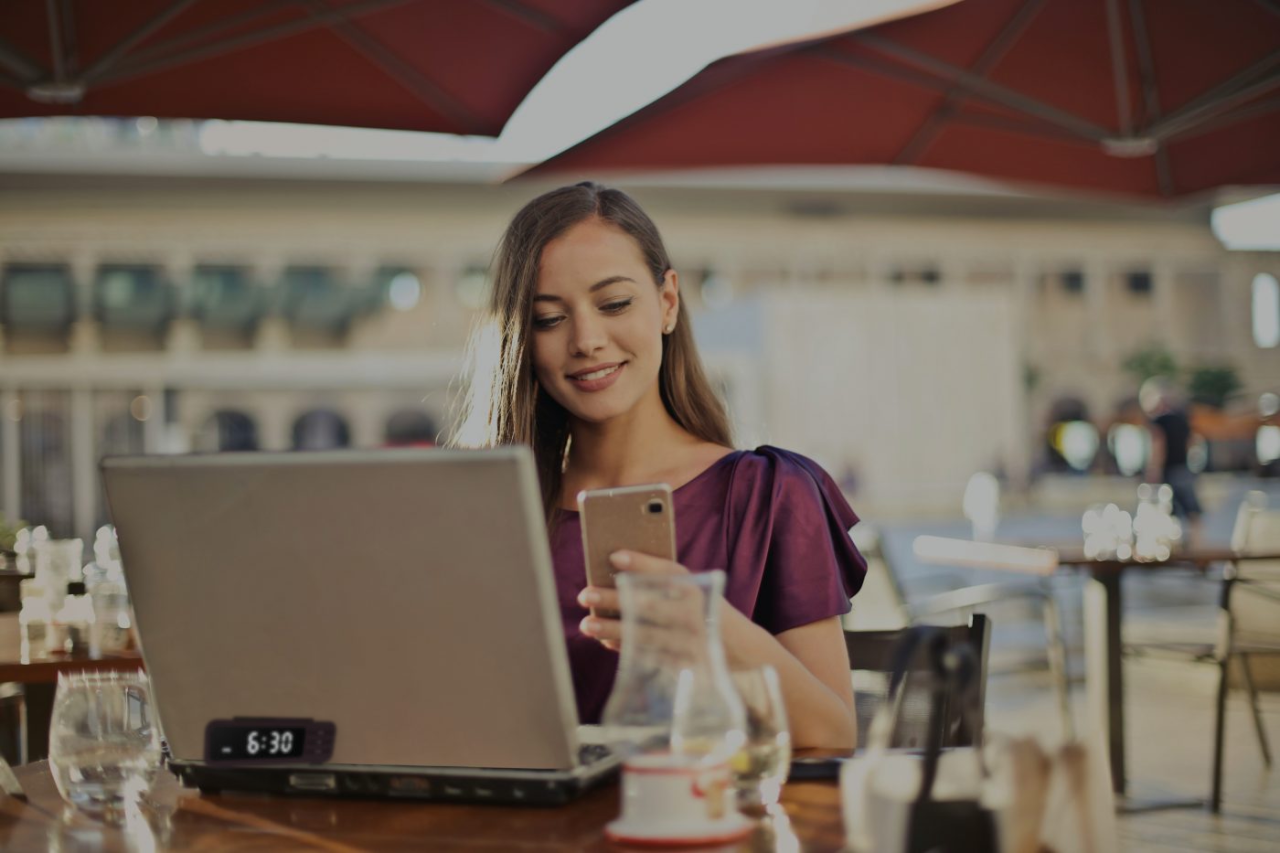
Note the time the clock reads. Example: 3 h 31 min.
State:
6 h 30 min
